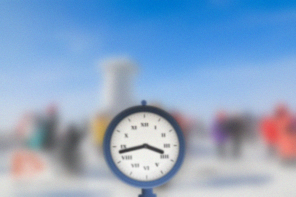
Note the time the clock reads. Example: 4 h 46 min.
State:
3 h 43 min
